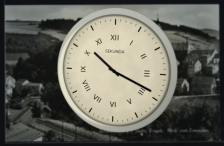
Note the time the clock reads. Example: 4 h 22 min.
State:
10 h 19 min
